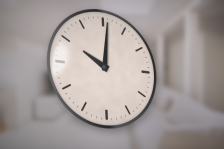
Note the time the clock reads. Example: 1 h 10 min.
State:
10 h 01 min
